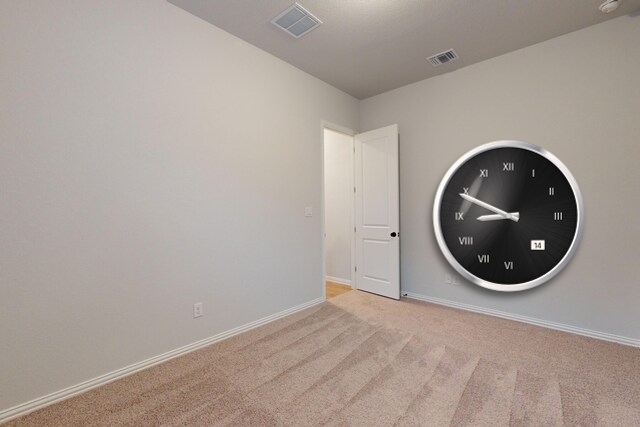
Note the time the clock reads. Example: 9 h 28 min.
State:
8 h 49 min
